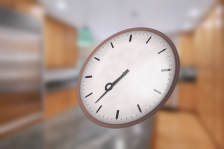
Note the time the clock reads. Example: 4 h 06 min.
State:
7 h 37 min
